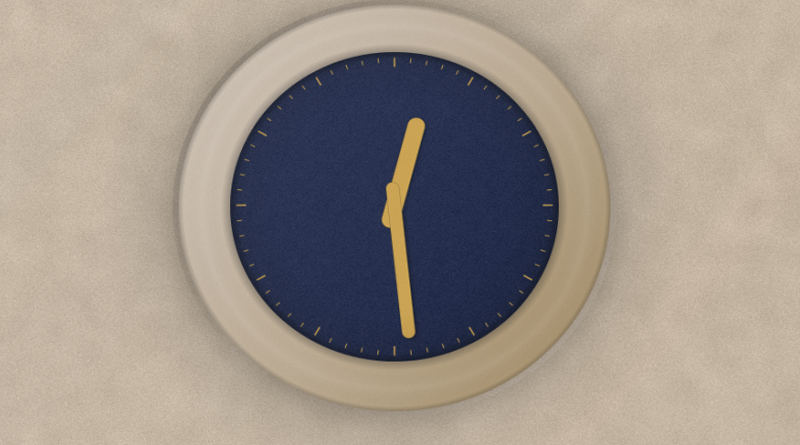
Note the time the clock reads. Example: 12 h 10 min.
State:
12 h 29 min
